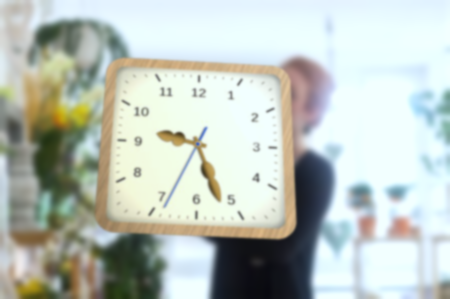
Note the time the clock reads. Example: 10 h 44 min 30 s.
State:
9 h 26 min 34 s
